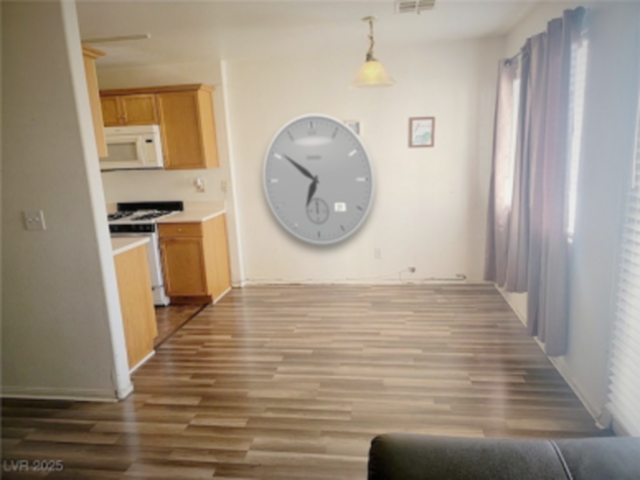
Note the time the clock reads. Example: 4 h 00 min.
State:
6 h 51 min
